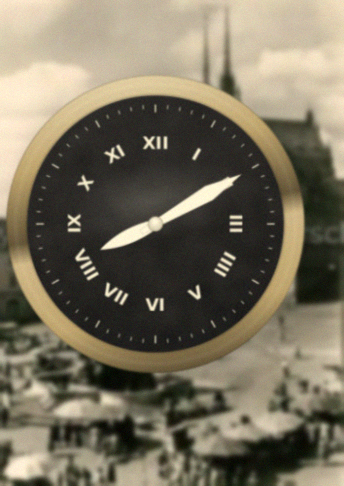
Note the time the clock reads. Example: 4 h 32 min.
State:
8 h 10 min
